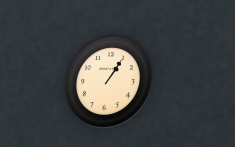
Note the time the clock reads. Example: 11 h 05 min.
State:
1 h 05 min
